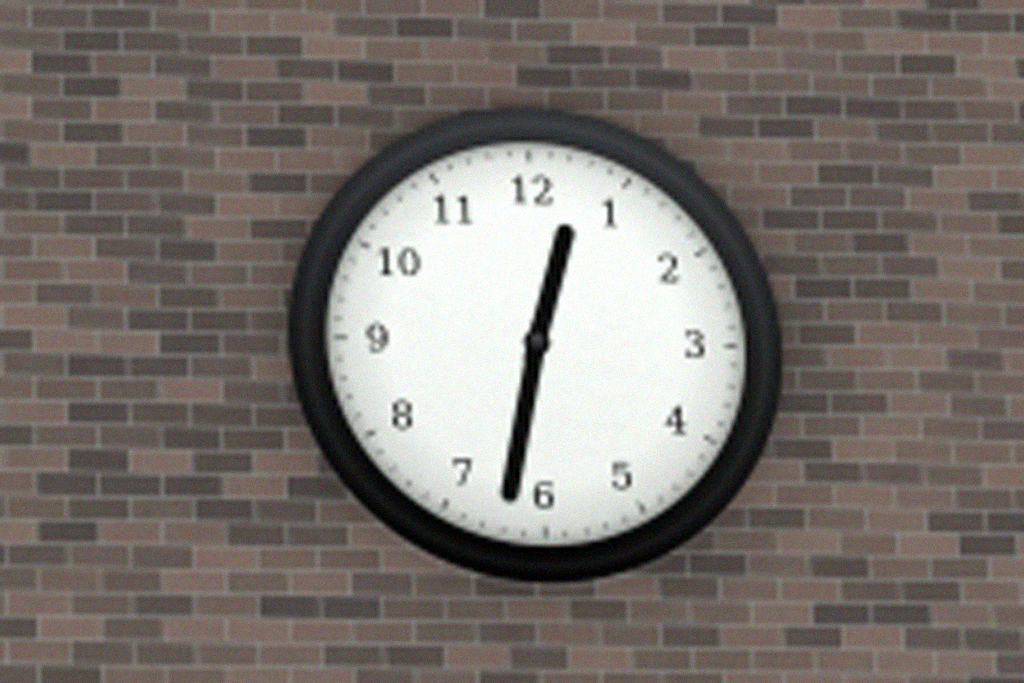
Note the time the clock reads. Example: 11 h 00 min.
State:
12 h 32 min
